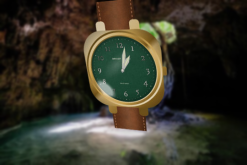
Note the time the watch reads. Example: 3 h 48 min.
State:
1 h 02 min
